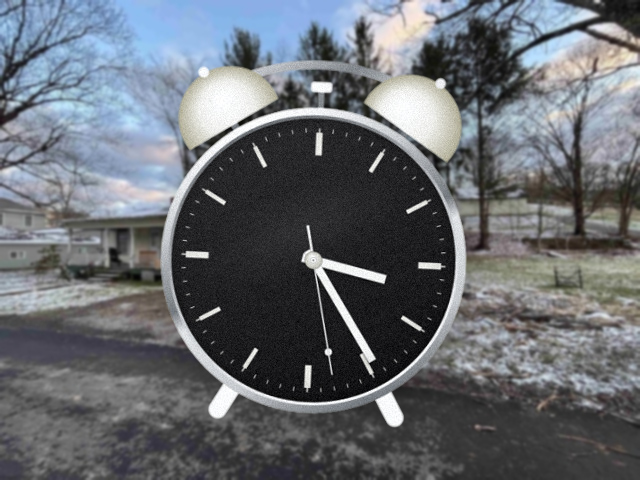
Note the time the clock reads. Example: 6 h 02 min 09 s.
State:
3 h 24 min 28 s
